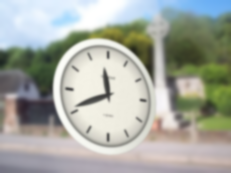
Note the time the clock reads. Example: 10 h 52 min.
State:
11 h 41 min
